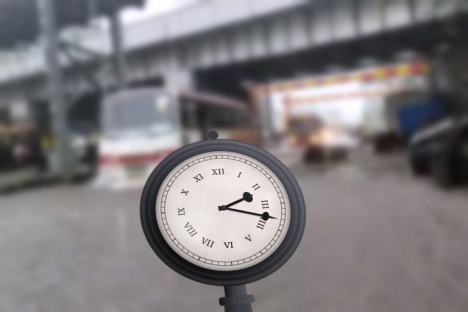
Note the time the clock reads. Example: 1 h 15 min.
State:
2 h 18 min
